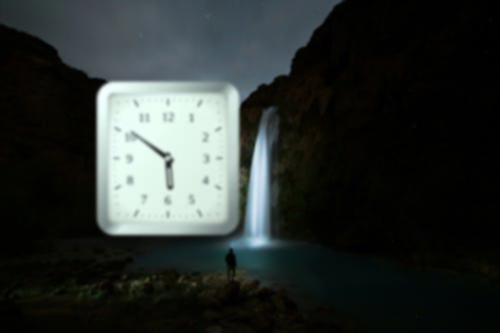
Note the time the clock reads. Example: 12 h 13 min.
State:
5 h 51 min
